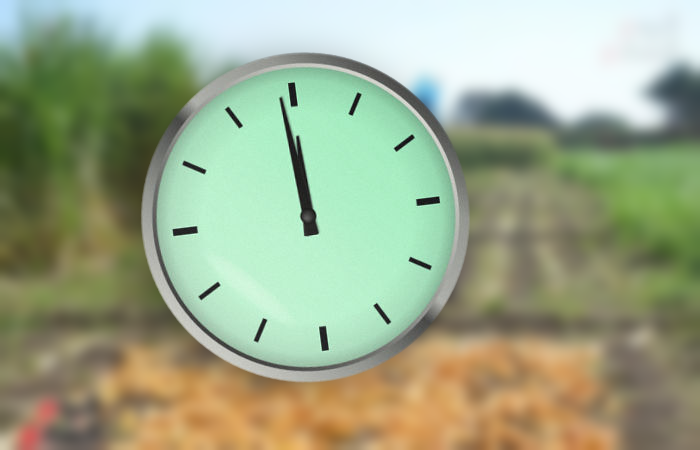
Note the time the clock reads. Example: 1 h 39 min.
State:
11 h 59 min
